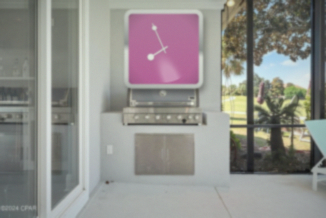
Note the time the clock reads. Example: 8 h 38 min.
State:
7 h 56 min
